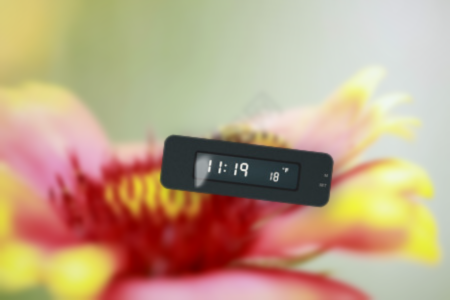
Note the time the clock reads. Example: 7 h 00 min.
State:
11 h 19 min
